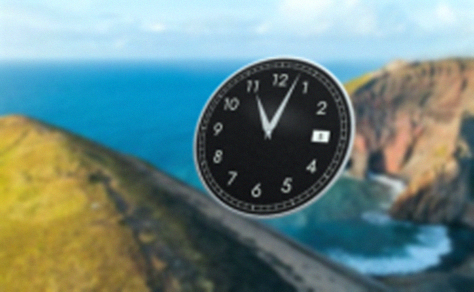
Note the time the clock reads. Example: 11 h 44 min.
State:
11 h 03 min
